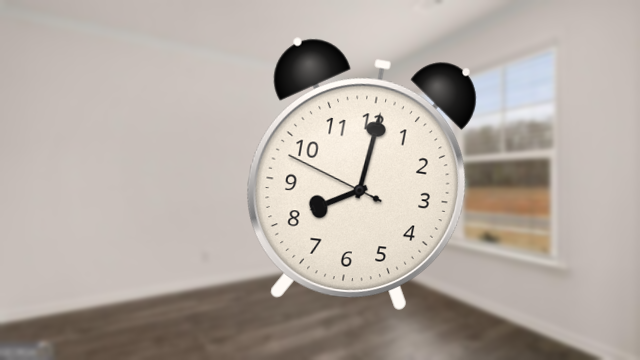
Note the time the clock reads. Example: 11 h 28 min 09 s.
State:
8 h 00 min 48 s
